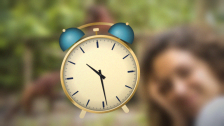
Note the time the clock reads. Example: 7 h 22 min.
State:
10 h 29 min
